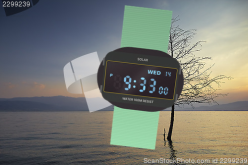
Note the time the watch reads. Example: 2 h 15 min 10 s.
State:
9 h 33 min 00 s
